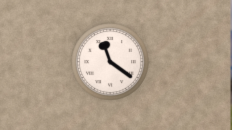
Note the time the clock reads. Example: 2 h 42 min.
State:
11 h 21 min
